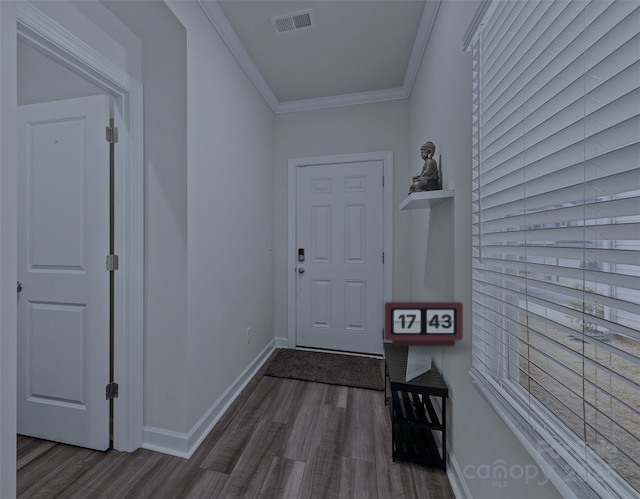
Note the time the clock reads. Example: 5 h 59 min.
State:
17 h 43 min
